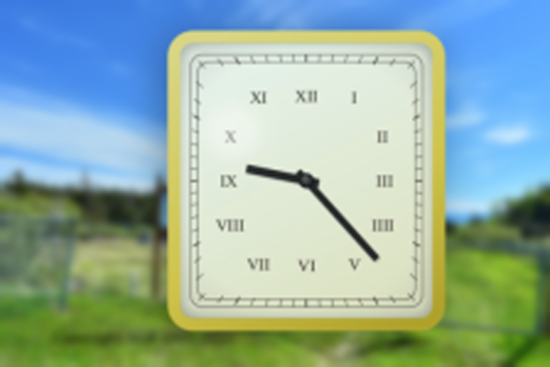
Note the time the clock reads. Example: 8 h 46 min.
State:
9 h 23 min
